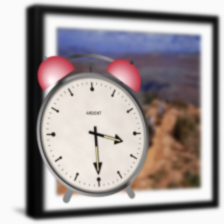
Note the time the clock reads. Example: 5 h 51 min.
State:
3 h 30 min
